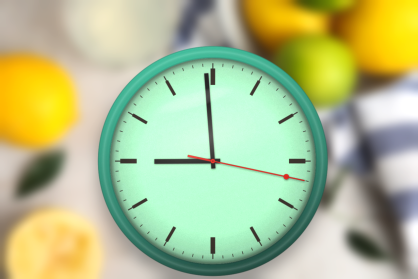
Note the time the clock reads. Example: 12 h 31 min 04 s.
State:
8 h 59 min 17 s
